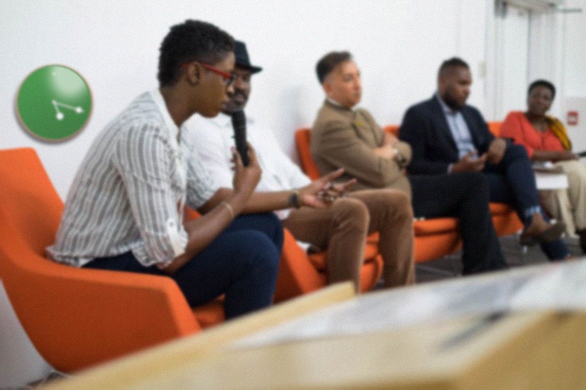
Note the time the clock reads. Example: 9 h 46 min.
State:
5 h 18 min
